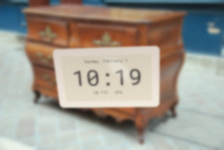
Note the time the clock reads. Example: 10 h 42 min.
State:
10 h 19 min
